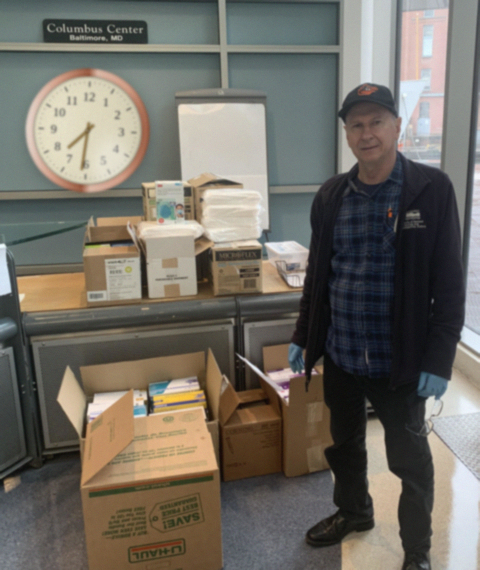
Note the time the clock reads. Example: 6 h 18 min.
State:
7 h 31 min
